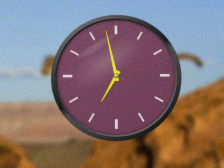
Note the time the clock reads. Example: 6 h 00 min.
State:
6 h 58 min
